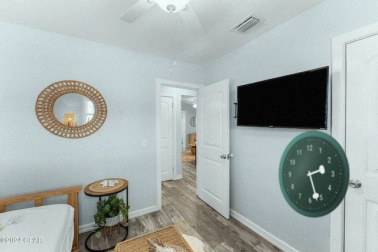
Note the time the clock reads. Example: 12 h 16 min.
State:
2 h 27 min
